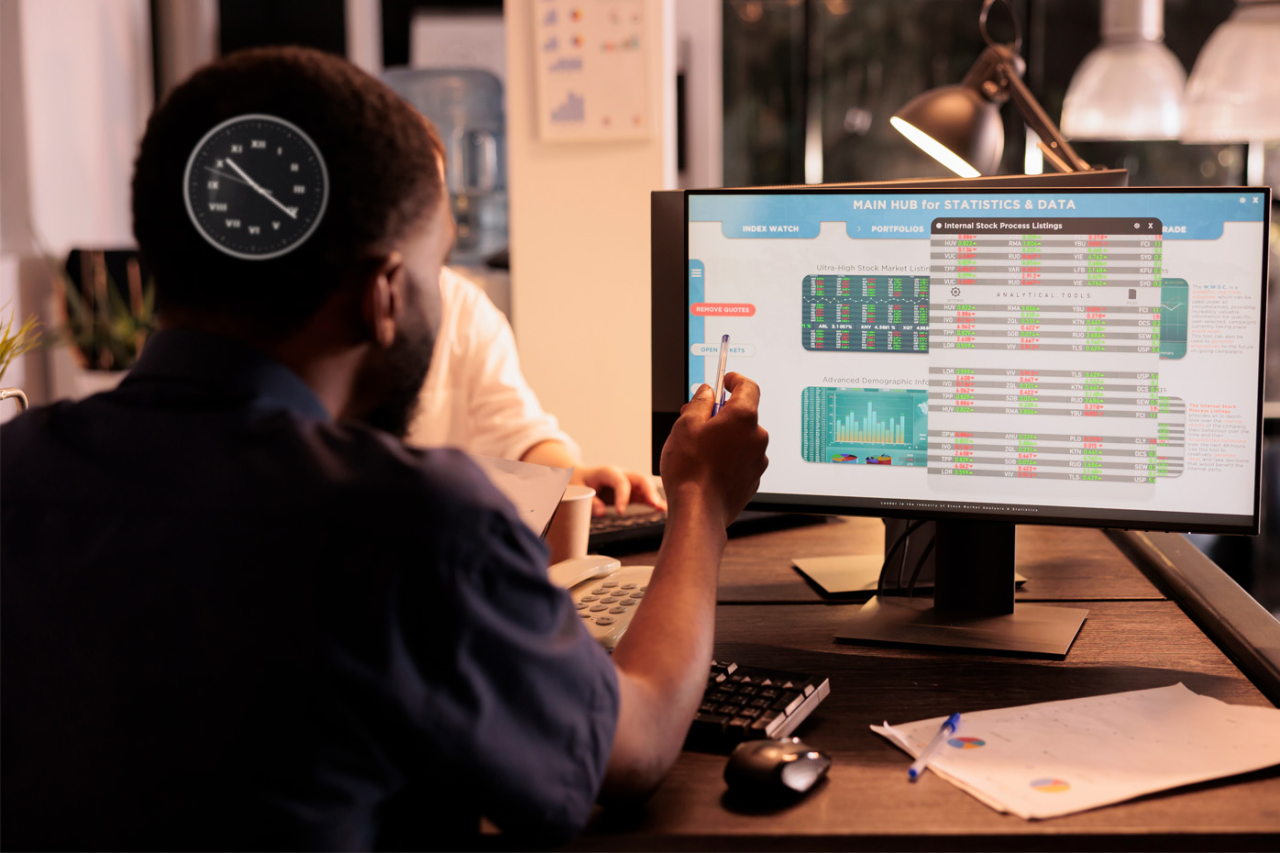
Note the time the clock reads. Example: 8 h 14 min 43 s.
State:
10 h 20 min 48 s
